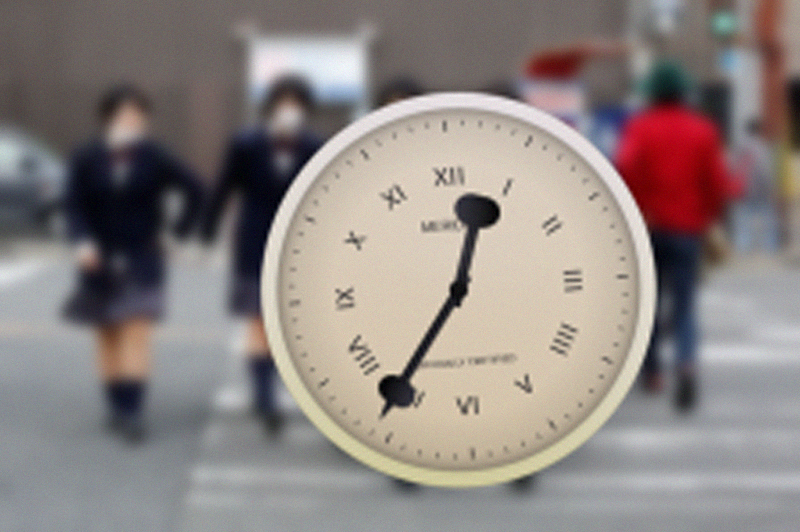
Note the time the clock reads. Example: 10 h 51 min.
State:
12 h 36 min
